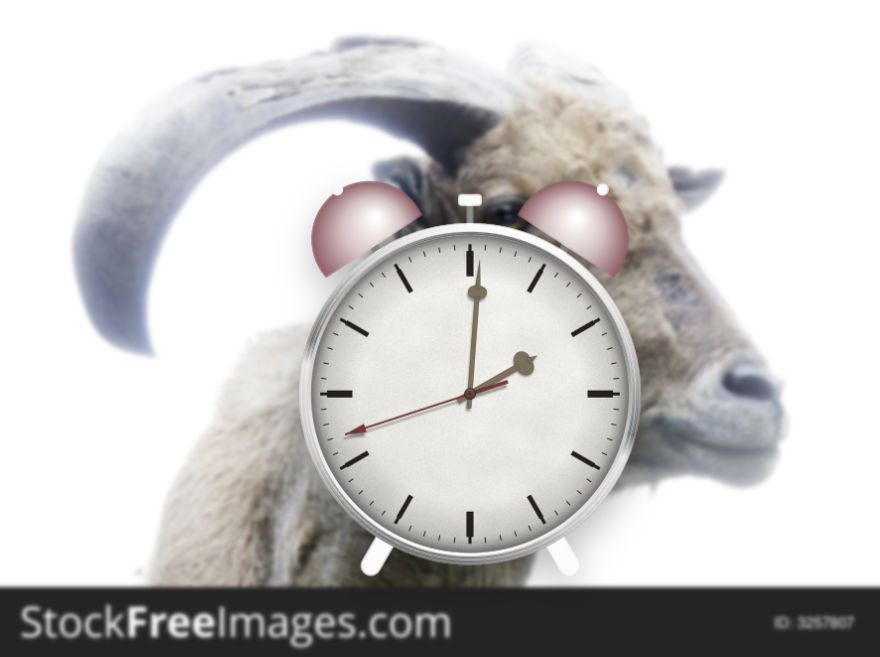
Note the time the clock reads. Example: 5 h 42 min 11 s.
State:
2 h 00 min 42 s
